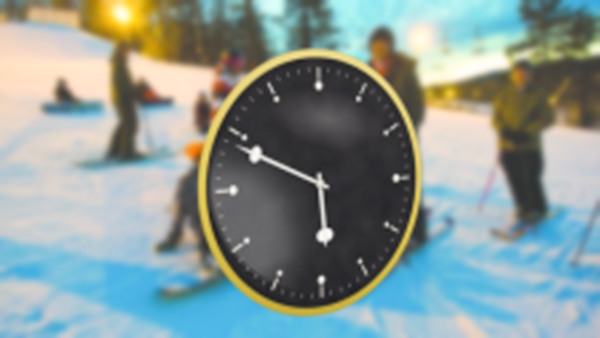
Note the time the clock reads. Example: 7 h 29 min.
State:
5 h 49 min
